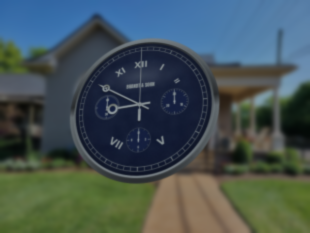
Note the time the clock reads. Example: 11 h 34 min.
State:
8 h 50 min
